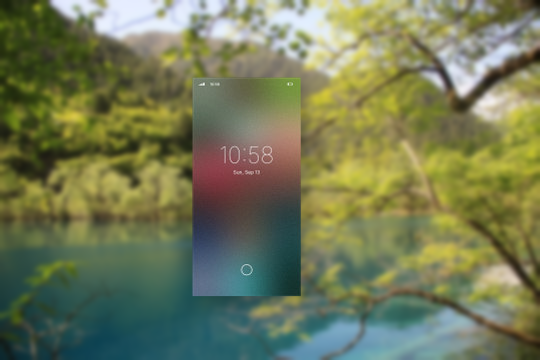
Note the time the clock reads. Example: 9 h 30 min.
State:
10 h 58 min
